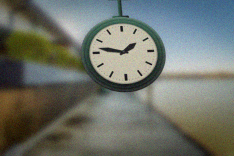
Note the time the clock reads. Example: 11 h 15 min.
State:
1 h 47 min
